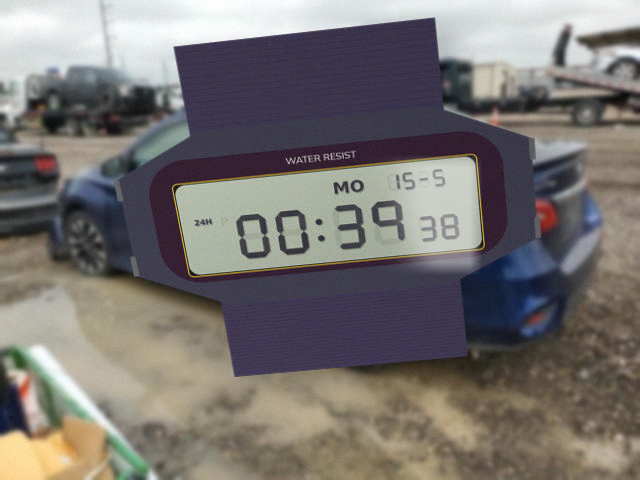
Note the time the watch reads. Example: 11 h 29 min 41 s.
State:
0 h 39 min 38 s
